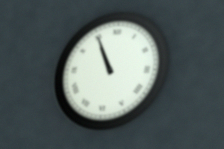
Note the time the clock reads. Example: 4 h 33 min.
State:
10 h 55 min
